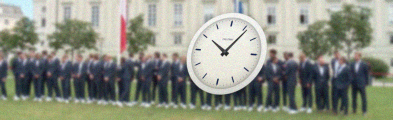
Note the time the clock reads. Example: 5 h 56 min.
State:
10 h 06 min
